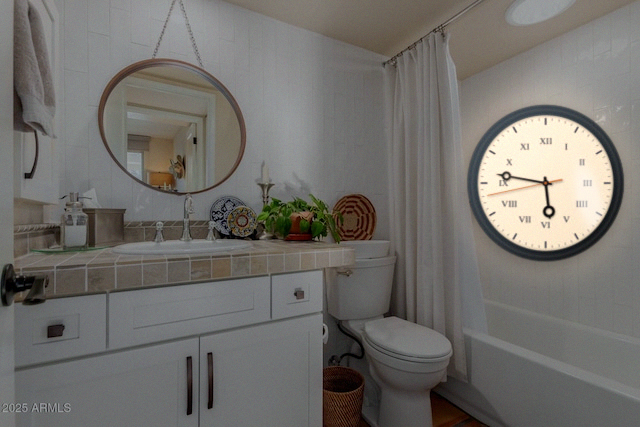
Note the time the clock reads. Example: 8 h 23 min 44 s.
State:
5 h 46 min 43 s
